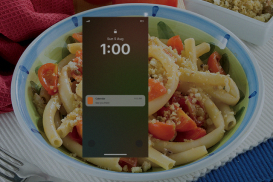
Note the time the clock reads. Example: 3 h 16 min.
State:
1 h 00 min
